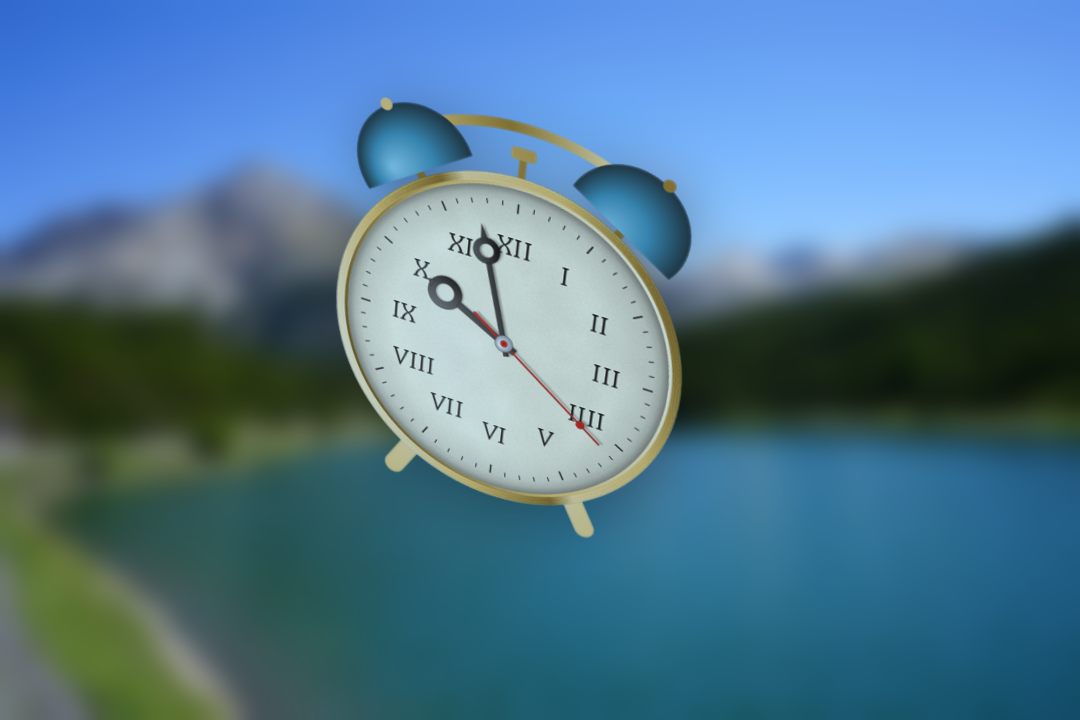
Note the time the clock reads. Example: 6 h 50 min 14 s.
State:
9 h 57 min 21 s
